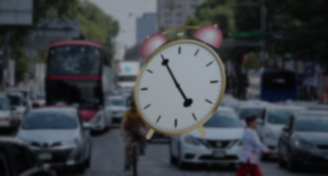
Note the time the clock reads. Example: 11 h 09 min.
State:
4 h 55 min
